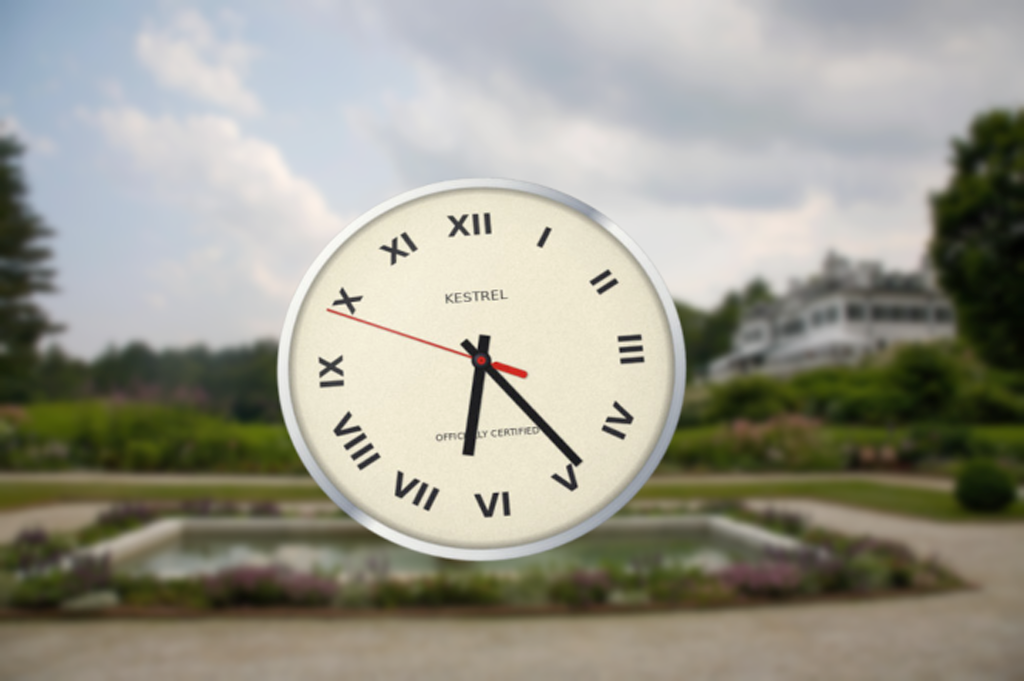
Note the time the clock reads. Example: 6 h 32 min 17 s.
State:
6 h 23 min 49 s
